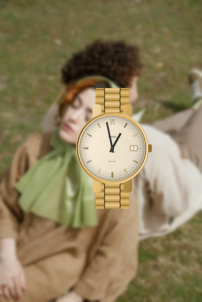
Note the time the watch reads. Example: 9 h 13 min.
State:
12 h 58 min
